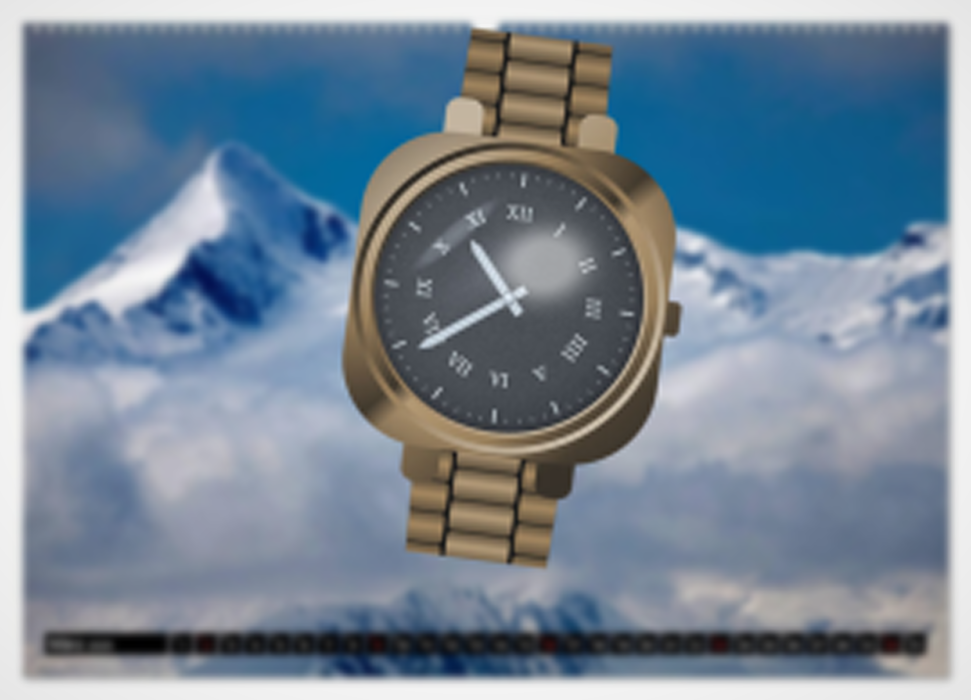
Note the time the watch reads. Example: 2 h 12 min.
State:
10 h 39 min
